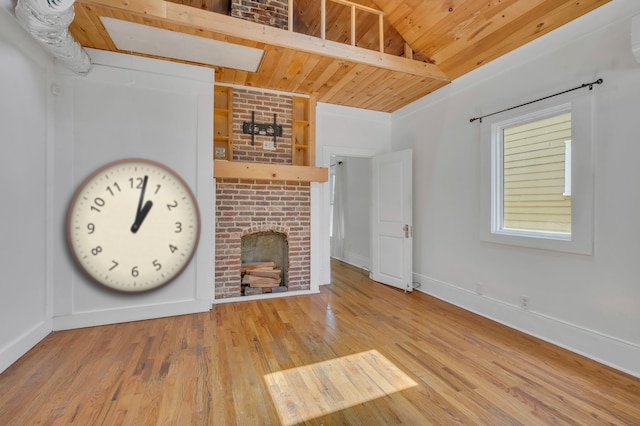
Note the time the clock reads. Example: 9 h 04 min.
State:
1 h 02 min
